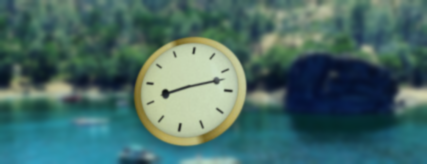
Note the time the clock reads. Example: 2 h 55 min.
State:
8 h 12 min
